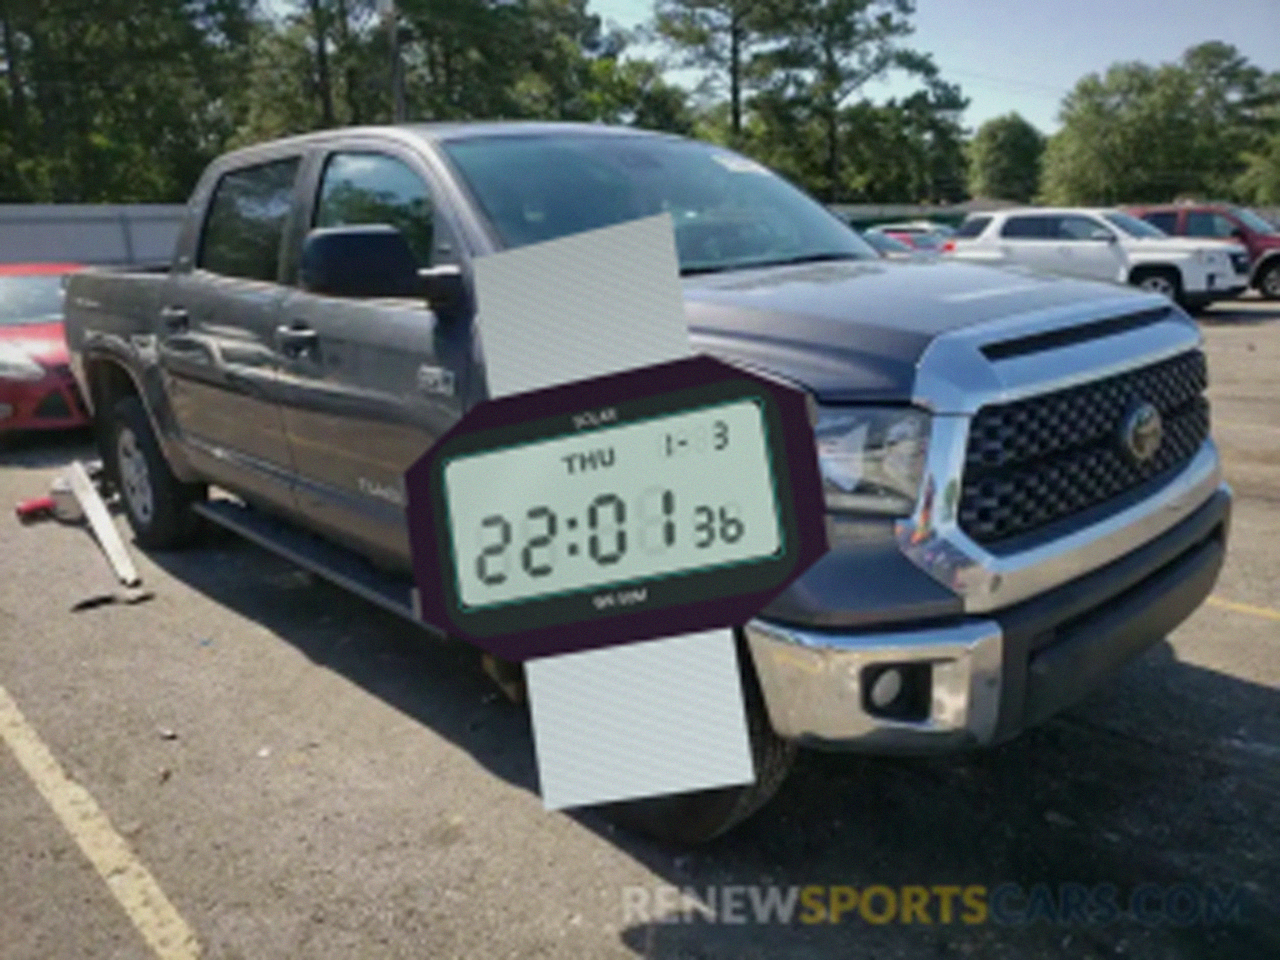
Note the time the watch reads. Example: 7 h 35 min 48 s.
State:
22 h 01 min 36 s
